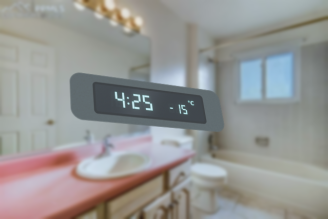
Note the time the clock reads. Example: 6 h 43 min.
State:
4 h 25 min
